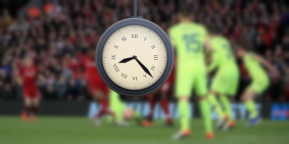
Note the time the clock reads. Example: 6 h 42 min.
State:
8 h 23 min
